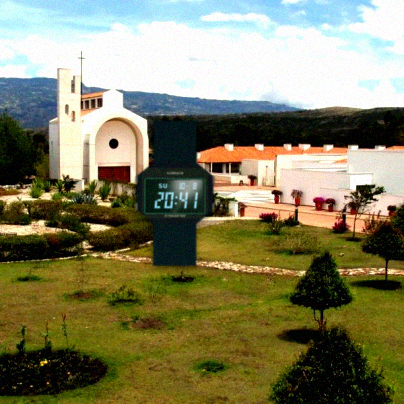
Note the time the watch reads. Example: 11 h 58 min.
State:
20 h 41 min
